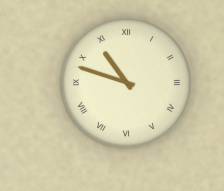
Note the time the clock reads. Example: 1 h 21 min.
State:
10 h 48 min
